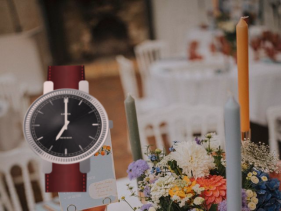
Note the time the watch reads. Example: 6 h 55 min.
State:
7 h 00 min
